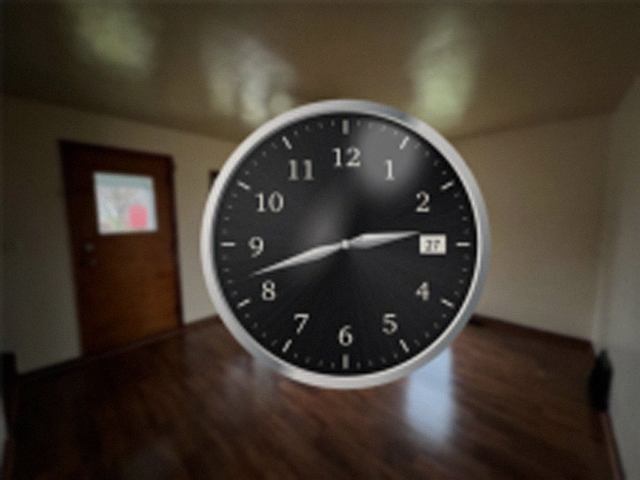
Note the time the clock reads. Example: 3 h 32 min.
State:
2 h 42 min
